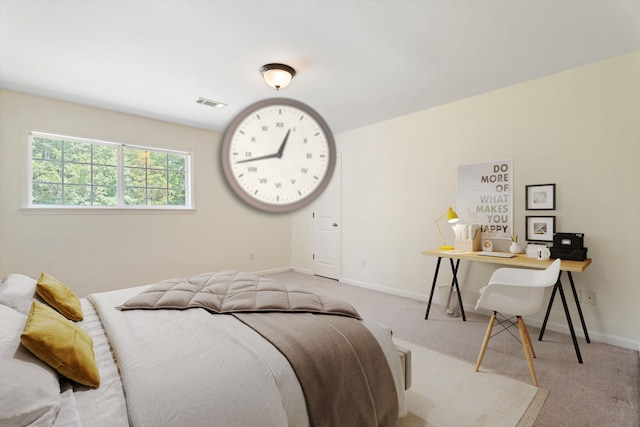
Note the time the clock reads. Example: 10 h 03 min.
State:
12 h 43 min
